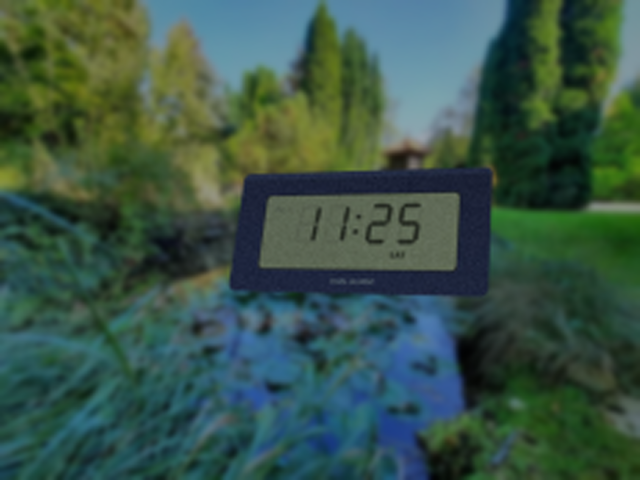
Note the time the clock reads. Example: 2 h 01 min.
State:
11 h 25 min
